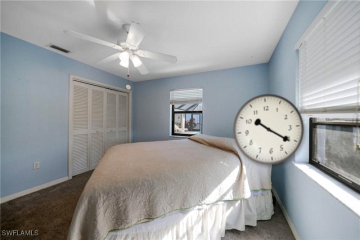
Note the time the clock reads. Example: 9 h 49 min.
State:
10 h 21 min
